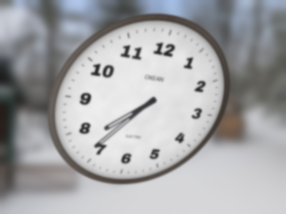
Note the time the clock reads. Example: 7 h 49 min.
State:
7 h 36 min
